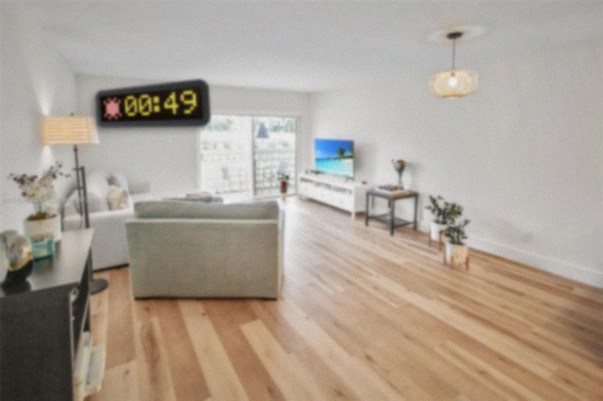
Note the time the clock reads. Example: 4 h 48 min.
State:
0 h 49 min
